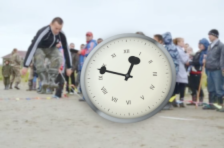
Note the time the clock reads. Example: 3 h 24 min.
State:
12 h 48 min
